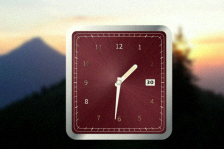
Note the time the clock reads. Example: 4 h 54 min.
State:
1 h 31 min
